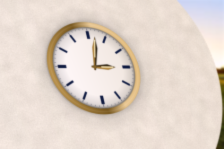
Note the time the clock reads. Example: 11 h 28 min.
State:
3 h 02 min
